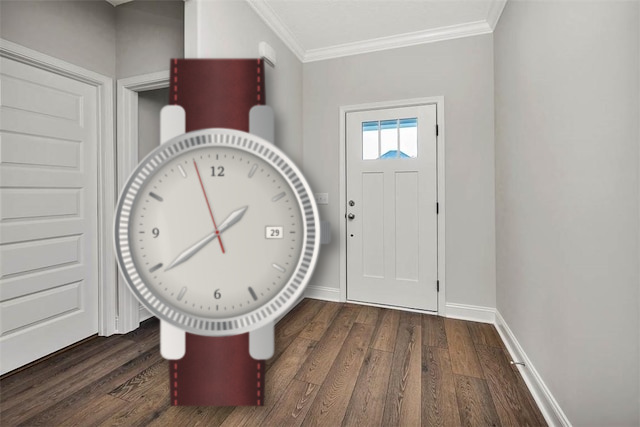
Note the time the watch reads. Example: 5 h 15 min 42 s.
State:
1 h 38 min 57 s
